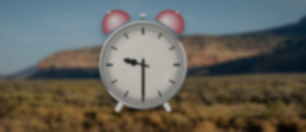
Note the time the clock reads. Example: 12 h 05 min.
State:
9 h 30 min
